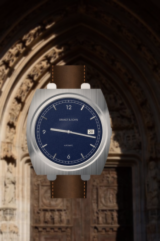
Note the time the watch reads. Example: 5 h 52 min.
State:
9 h 17 min
